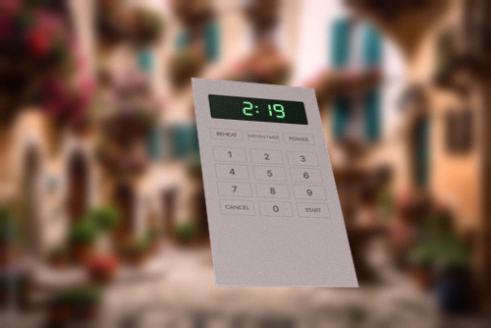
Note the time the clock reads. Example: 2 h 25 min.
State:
2 h 19 min
